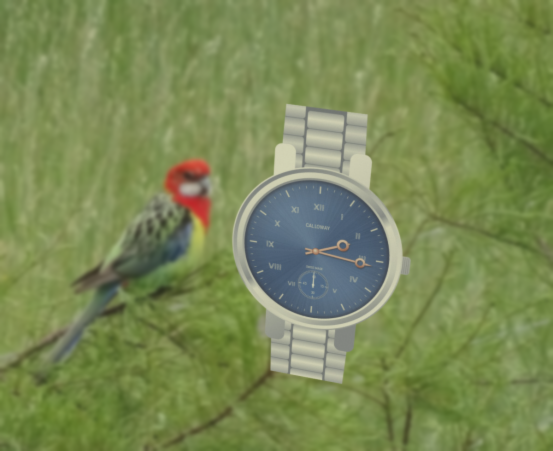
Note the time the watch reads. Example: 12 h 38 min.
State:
2 h 16 min
